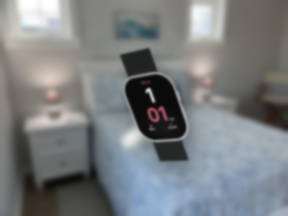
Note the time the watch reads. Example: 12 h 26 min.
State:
1 h 01 min
